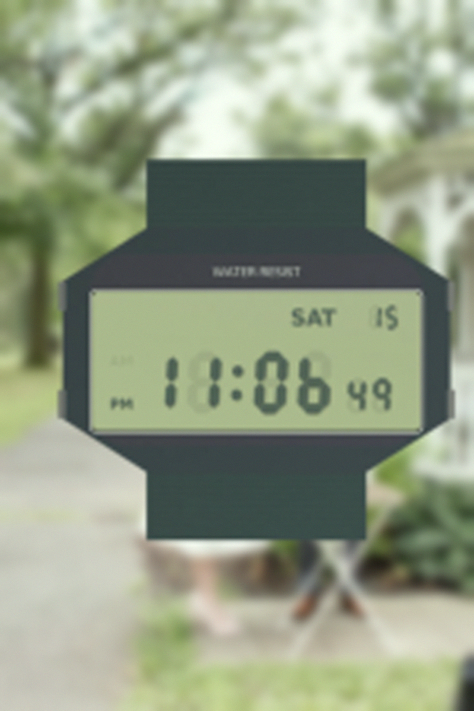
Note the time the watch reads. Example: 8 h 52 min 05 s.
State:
11 h 06 min 49 s
